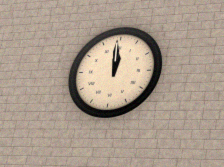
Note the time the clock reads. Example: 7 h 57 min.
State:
11 h 59 min
